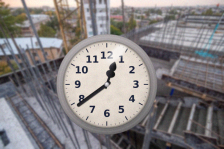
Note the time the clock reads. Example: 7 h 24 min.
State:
12 h 39 min
